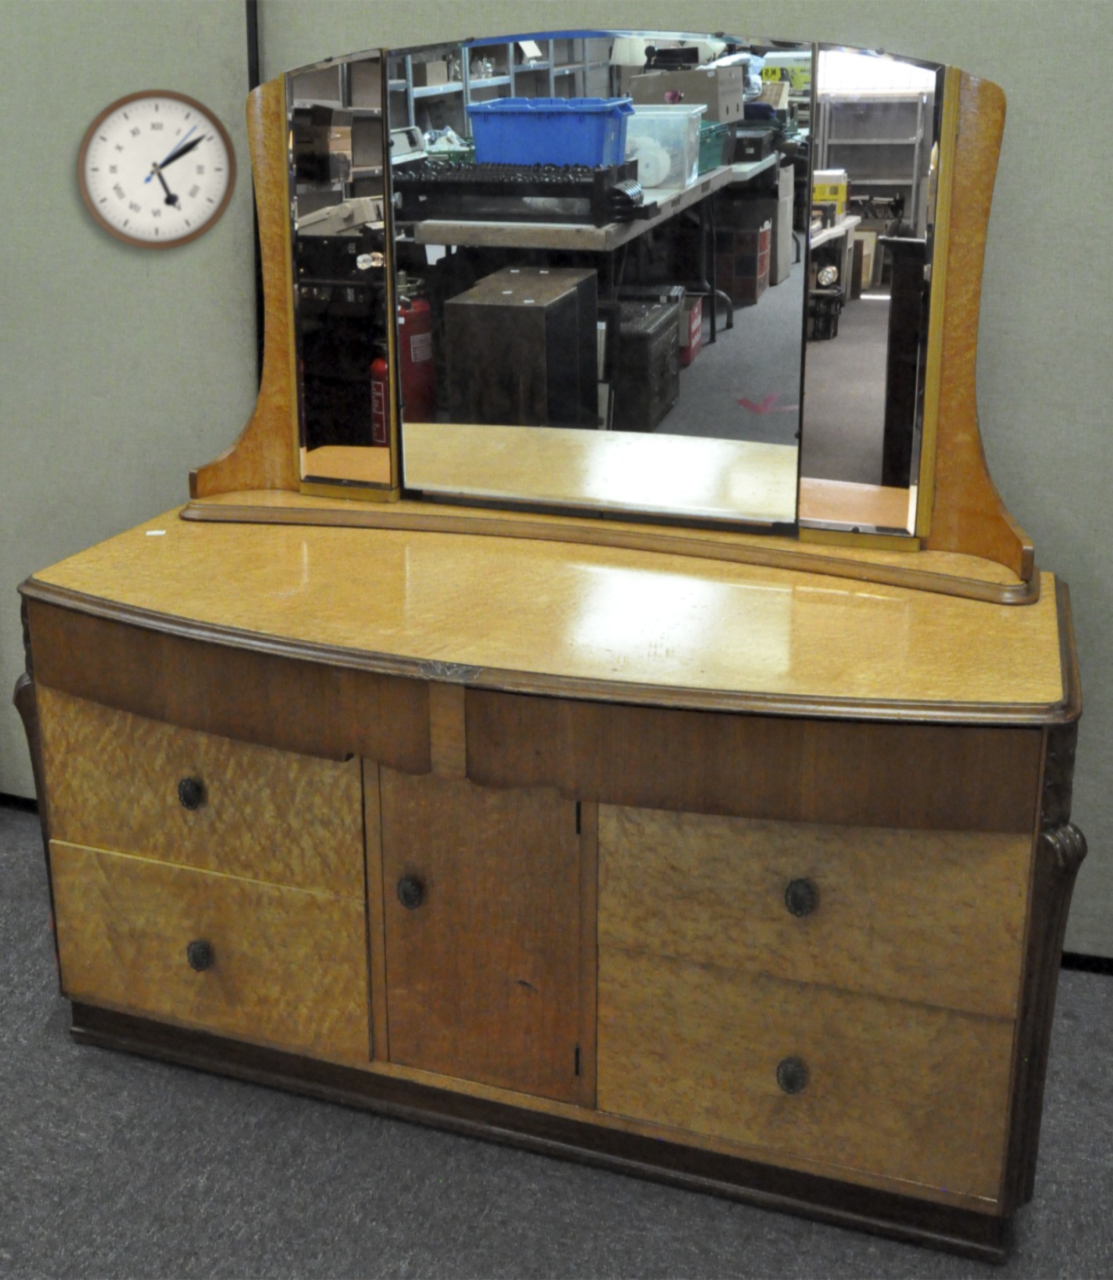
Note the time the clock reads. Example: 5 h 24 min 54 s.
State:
5 h 09 min 07 s
